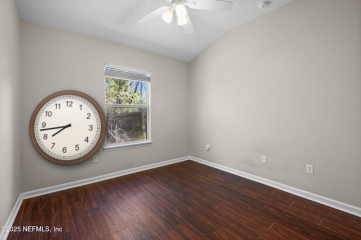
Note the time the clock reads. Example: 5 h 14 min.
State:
7 h 43 min
